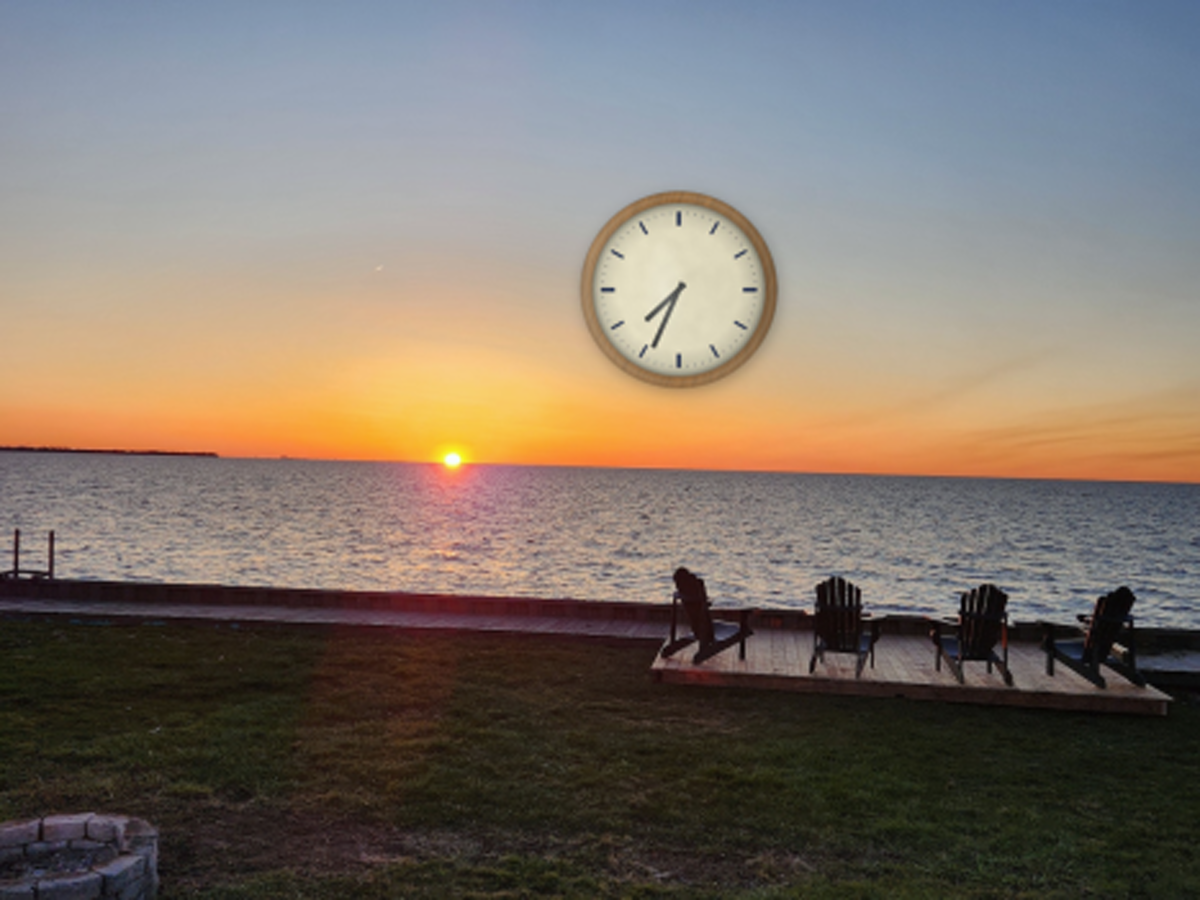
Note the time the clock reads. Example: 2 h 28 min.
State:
7 h 34 min
